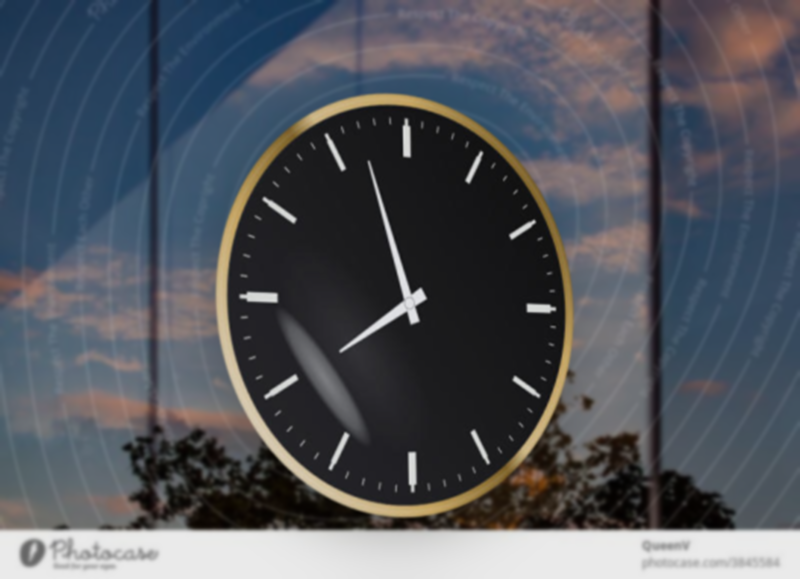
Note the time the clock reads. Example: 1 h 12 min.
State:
7 h 57 min
